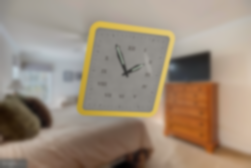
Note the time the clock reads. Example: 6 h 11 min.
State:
1 h 55 min
